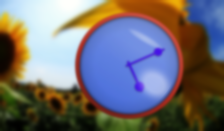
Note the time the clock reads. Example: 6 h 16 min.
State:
5 h 11 min
